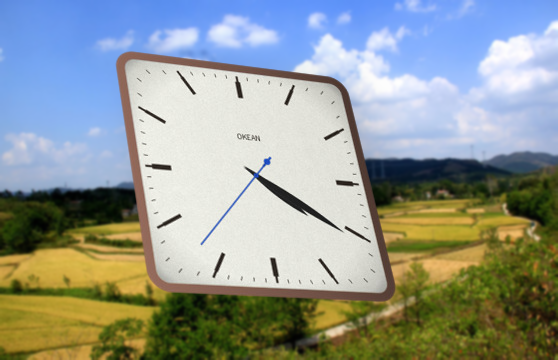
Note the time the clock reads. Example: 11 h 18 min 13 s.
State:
4 h 20 min 37 s
